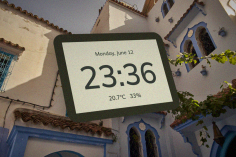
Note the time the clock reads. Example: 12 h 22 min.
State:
23 h 36 min
